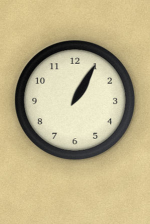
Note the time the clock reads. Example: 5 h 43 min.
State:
1 h 05 min
